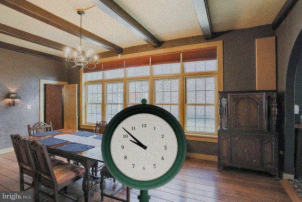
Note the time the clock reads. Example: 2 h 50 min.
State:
9 h 52 min
